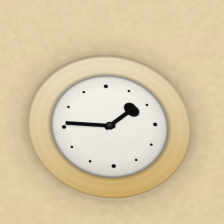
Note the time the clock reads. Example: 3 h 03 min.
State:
1 h 46 min
